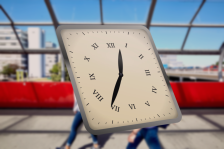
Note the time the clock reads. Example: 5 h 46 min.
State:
12 h 36 min
